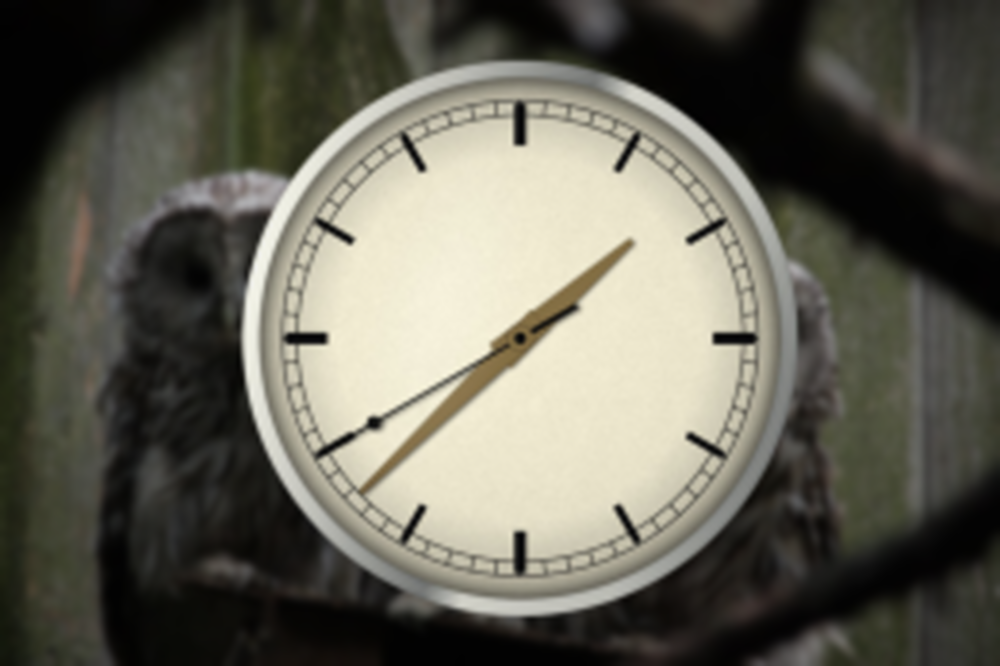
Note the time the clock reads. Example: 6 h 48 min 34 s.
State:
1 h 37 min 40 s
